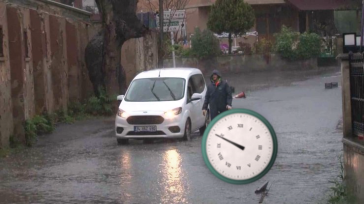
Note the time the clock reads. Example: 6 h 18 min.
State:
9 h 49 min
